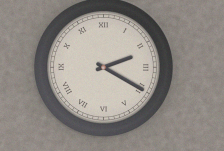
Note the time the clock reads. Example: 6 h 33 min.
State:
2 h 20 min
